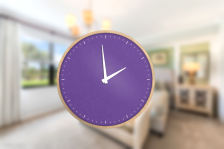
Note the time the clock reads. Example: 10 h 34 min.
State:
1 h 59 min
